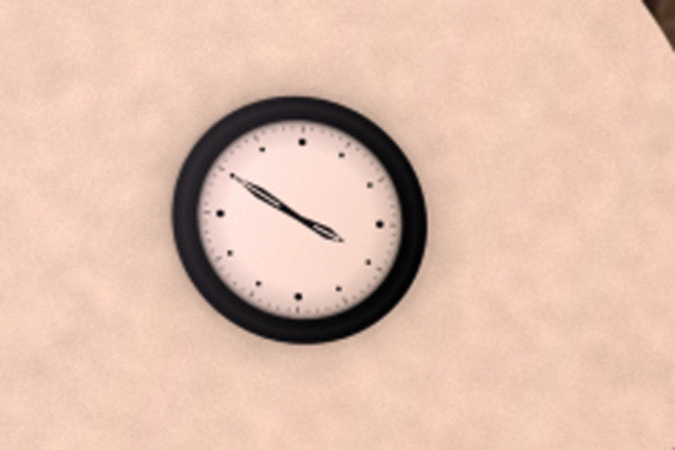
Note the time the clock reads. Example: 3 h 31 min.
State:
3 h 50 min
